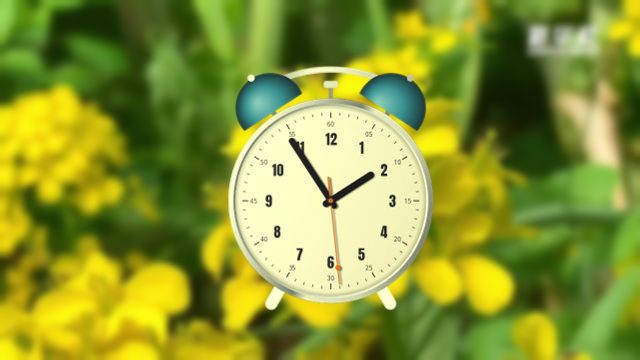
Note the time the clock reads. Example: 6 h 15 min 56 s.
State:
1 h 54 min 29 s
